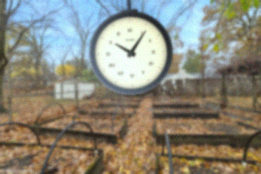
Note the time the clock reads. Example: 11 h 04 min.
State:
10 h 06 min
